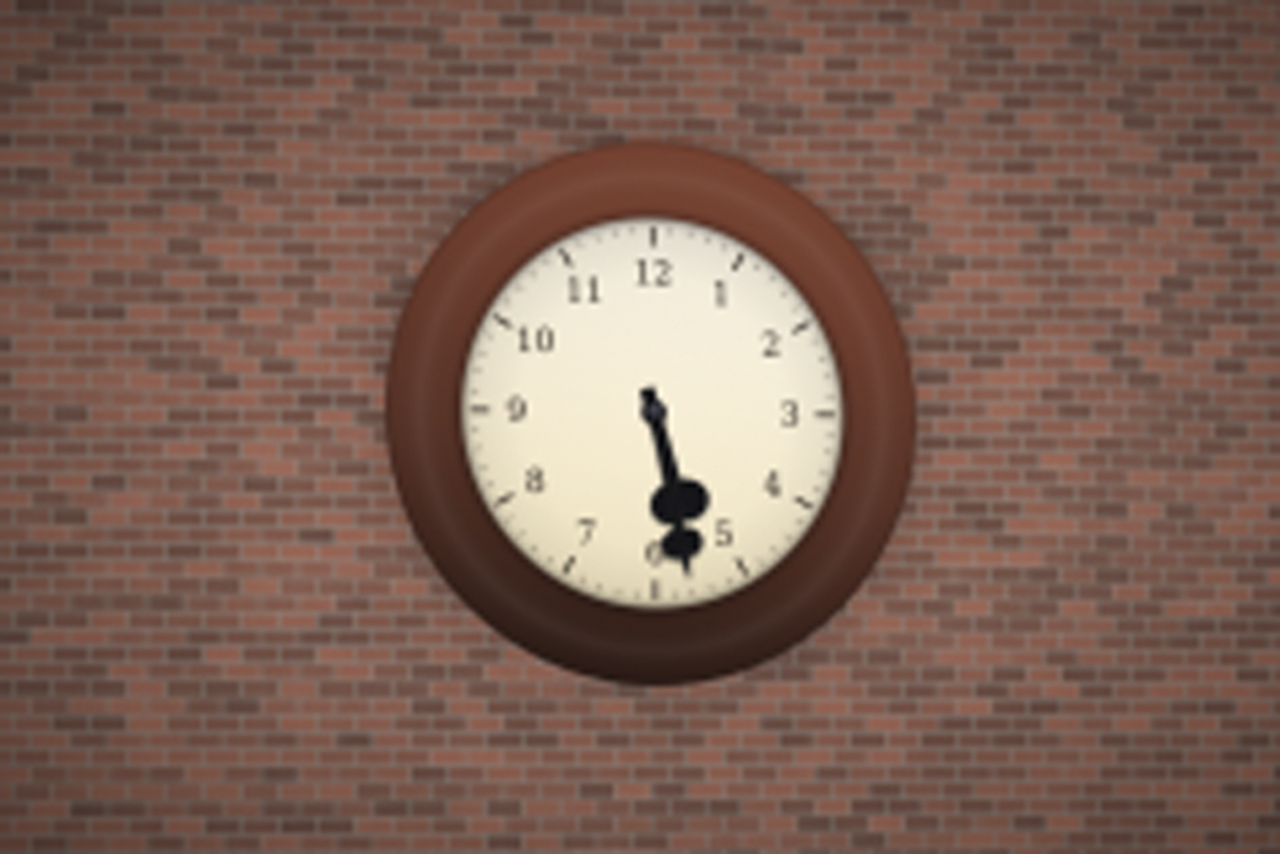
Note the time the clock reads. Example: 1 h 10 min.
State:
5 h 28 min
